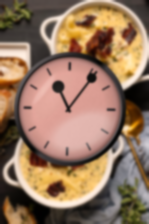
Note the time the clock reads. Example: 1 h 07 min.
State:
11 h 06 min
